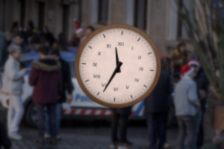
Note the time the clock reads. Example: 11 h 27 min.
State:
11 h 34 min
